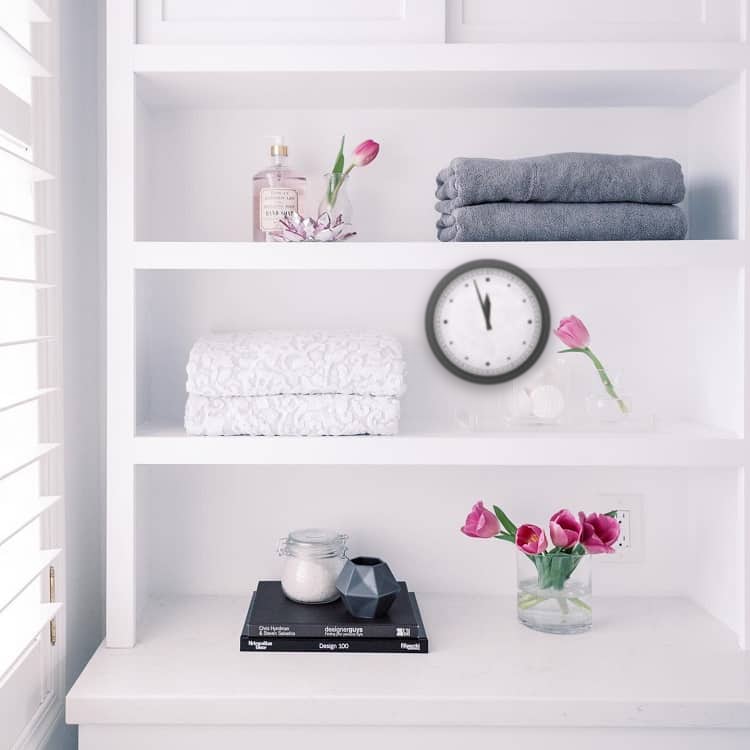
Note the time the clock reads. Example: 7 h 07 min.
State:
11 h 57 min
